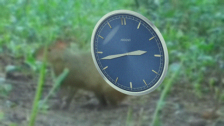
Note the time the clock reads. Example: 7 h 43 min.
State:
2 h 43 min
